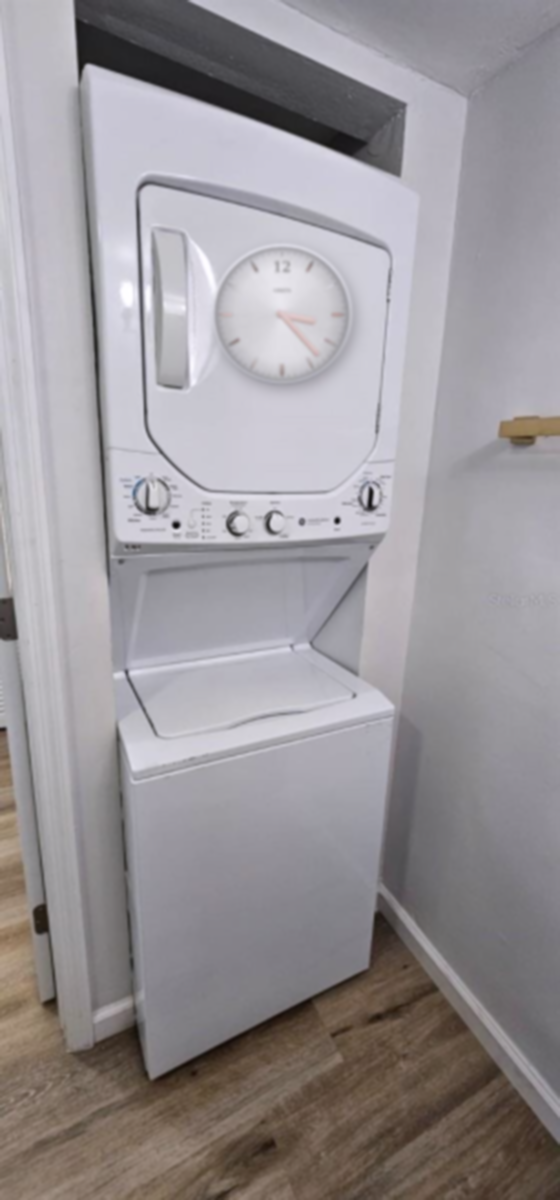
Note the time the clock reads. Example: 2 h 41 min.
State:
3 h 23 min
